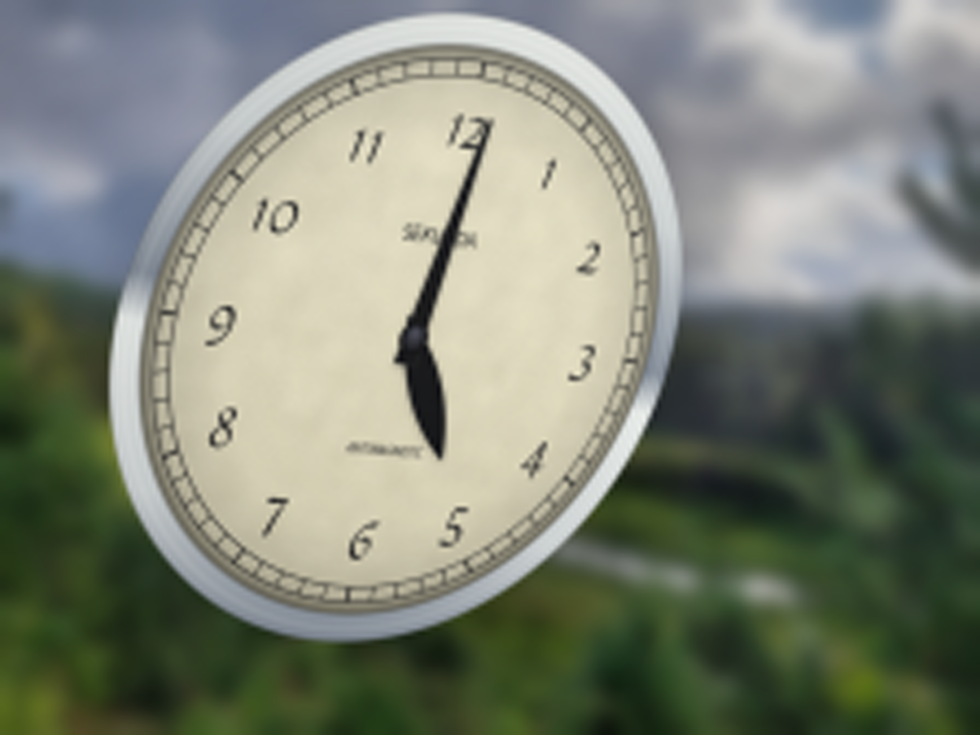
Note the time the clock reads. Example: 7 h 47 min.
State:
5 h 01 min
